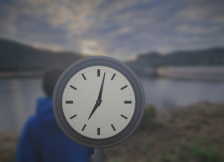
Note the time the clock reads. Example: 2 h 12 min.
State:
7 h 02 min
